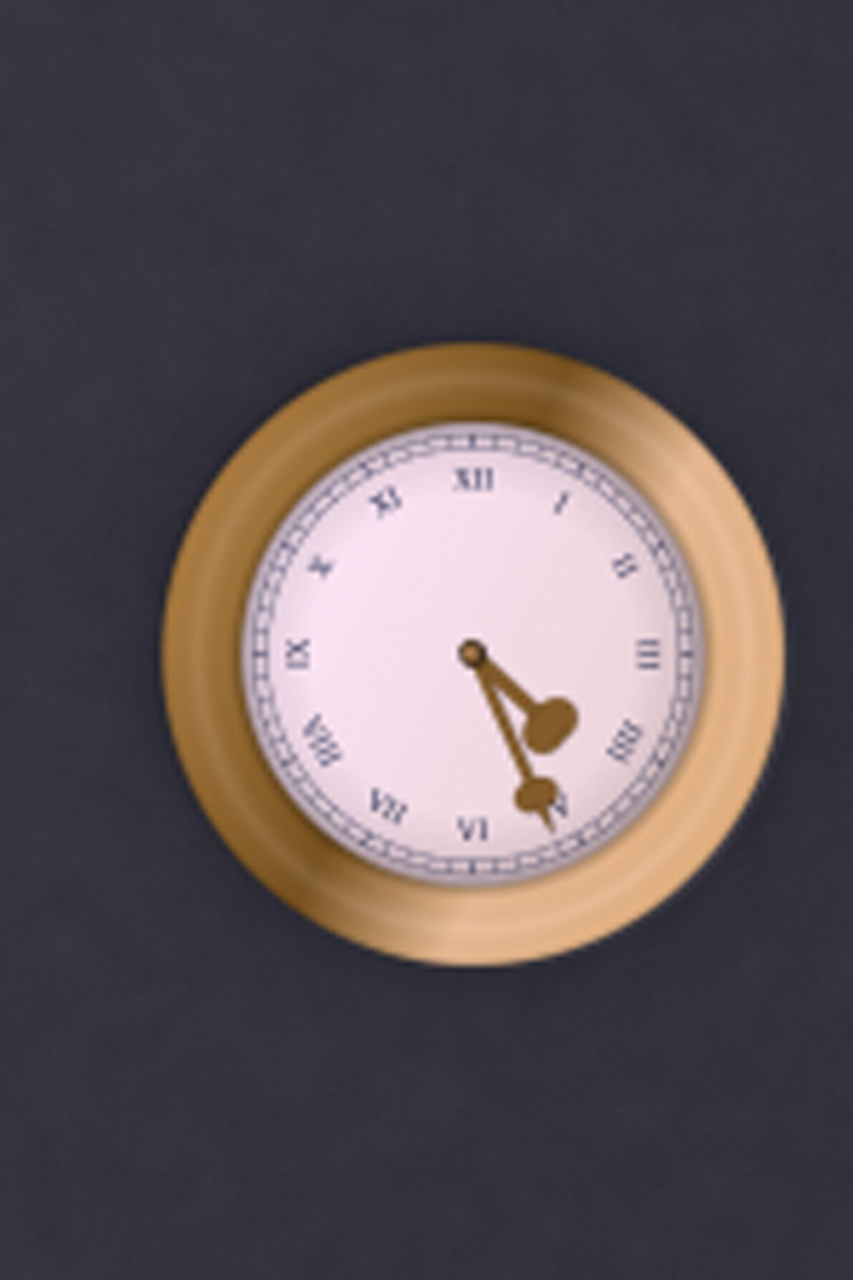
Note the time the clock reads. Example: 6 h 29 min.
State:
4 h 26 min
